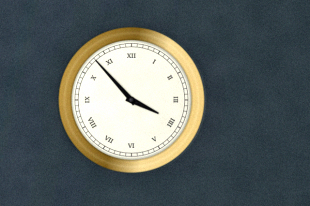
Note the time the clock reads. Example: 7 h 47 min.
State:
3 h 53 min
